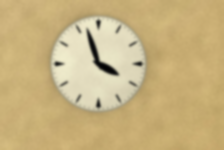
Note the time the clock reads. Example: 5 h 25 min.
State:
3 h 57 min
